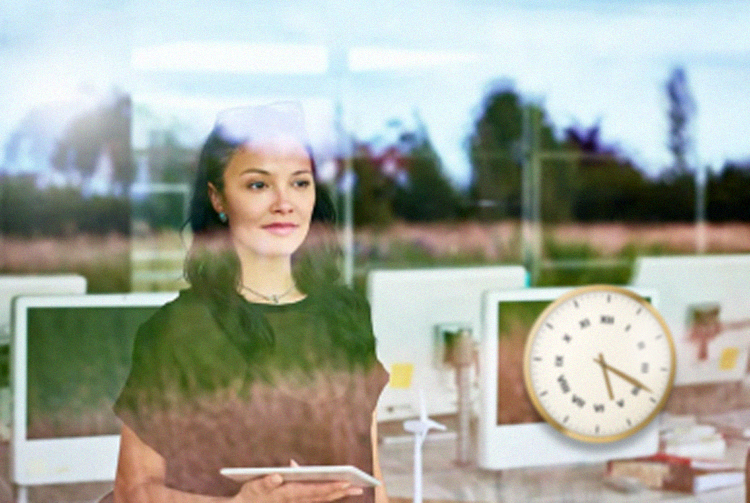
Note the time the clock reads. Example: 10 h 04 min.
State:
5 h 19 min
